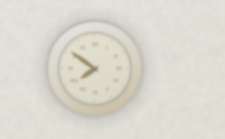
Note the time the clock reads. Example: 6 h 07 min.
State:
7 h 51 min
